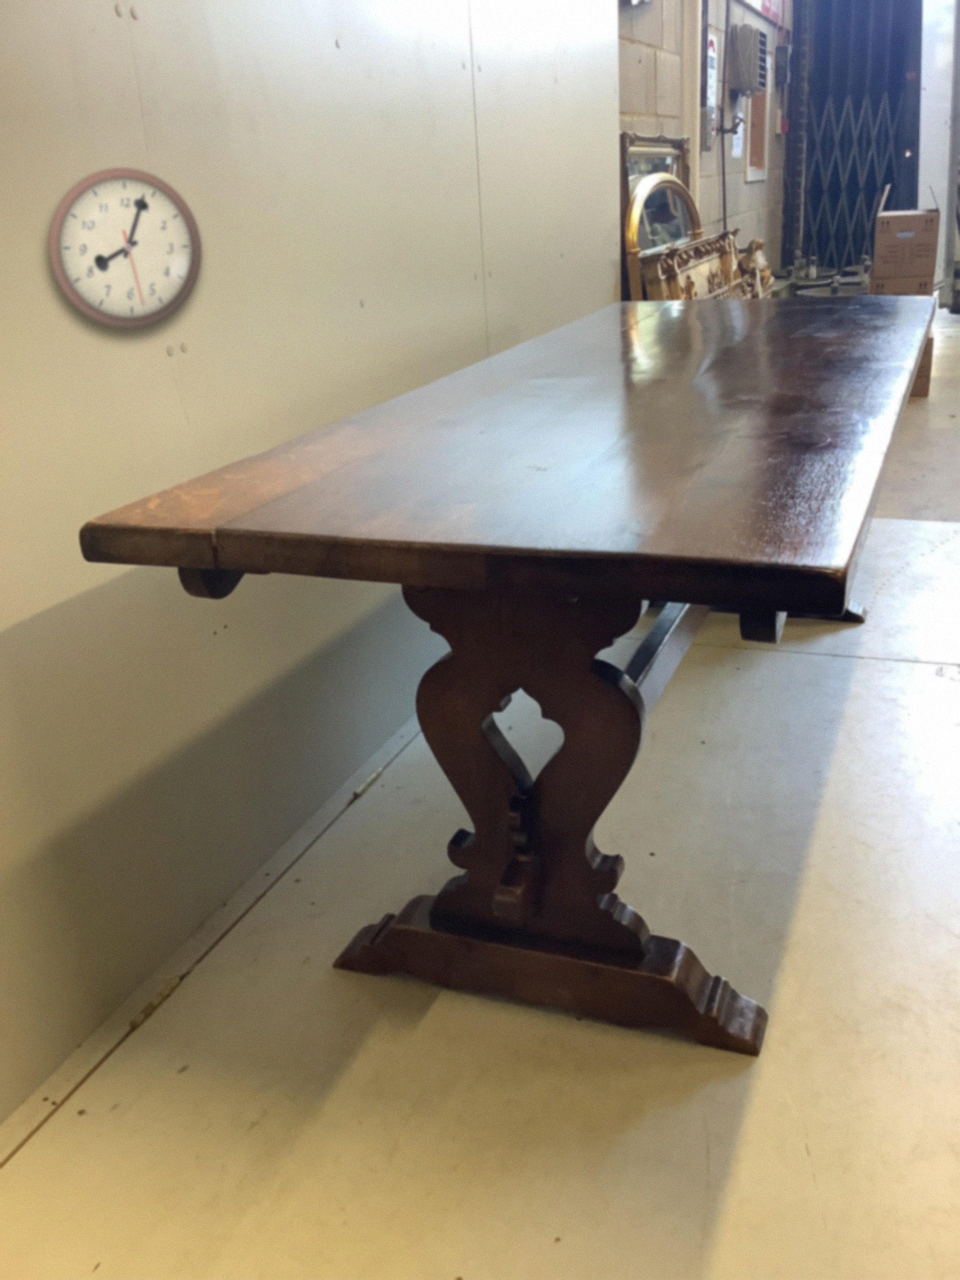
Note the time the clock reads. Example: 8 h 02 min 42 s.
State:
8 h 03 min 28 s
